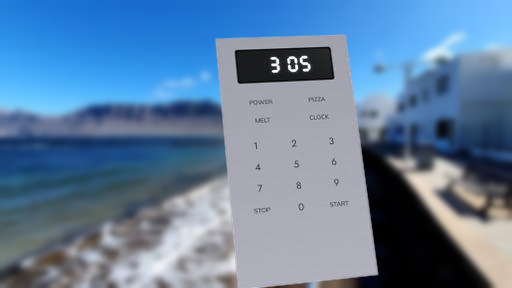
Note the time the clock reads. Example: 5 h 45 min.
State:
3 h 05 min
